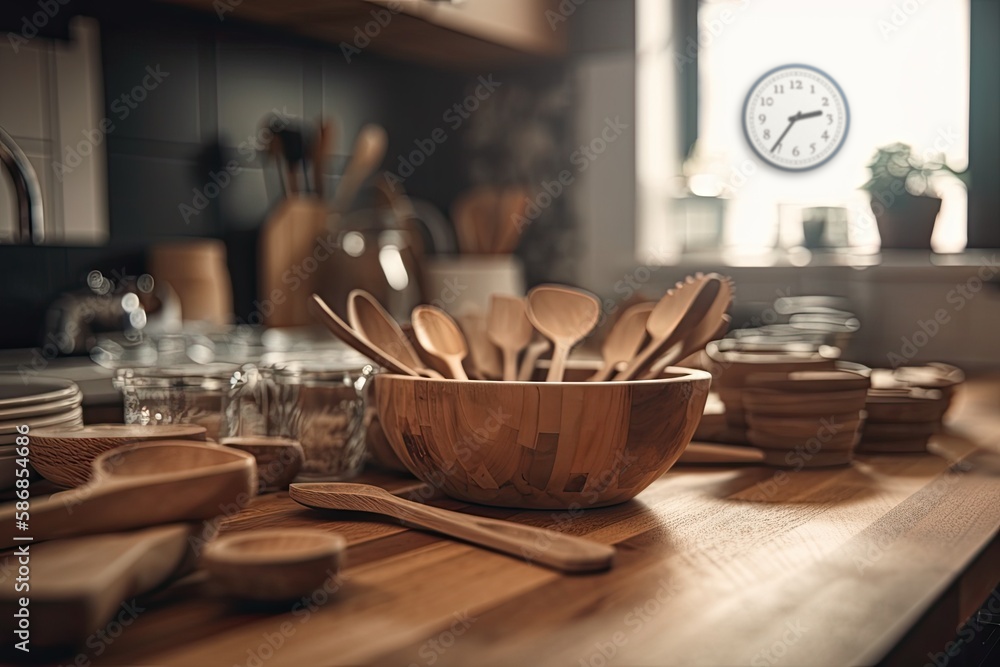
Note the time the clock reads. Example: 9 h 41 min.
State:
2 h 36 min
